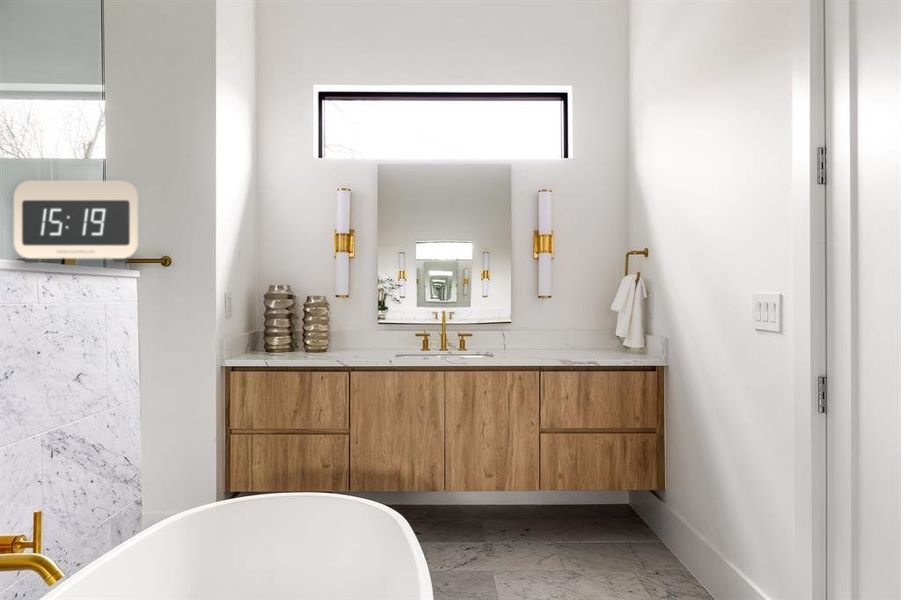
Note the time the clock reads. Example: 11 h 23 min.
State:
15 h 19 min
